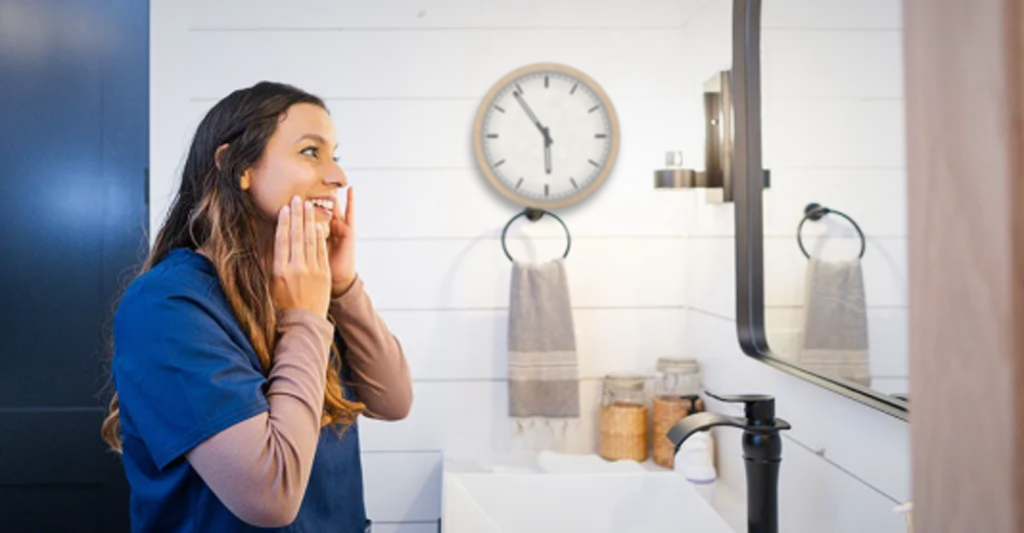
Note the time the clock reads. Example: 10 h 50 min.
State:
5 h 54 min
